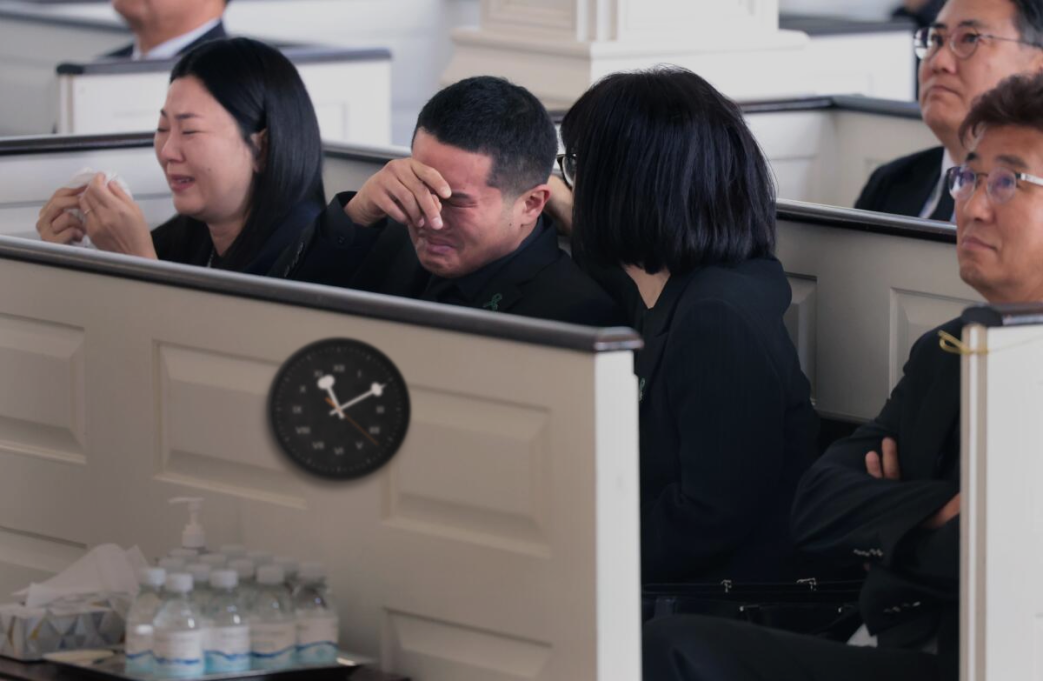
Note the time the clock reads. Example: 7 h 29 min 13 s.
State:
11 h 10 min 22 s
